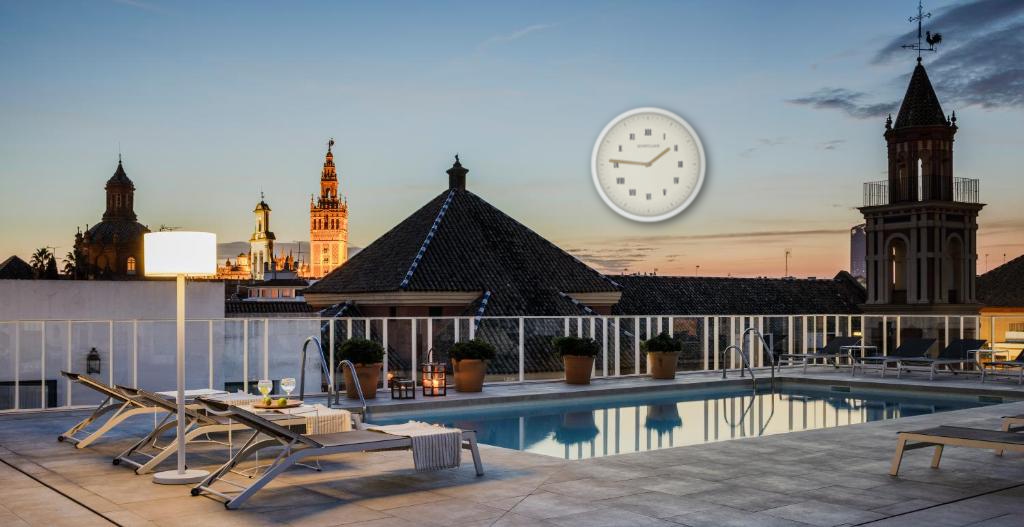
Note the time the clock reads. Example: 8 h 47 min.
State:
1 h 46 min
